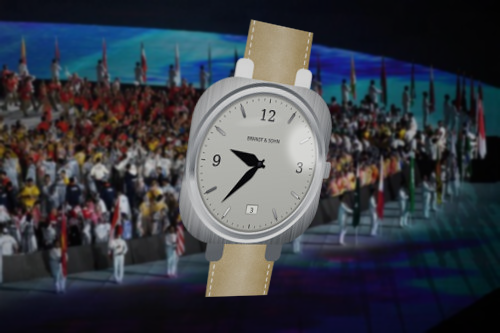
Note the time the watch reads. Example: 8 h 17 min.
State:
9 h 37 min
